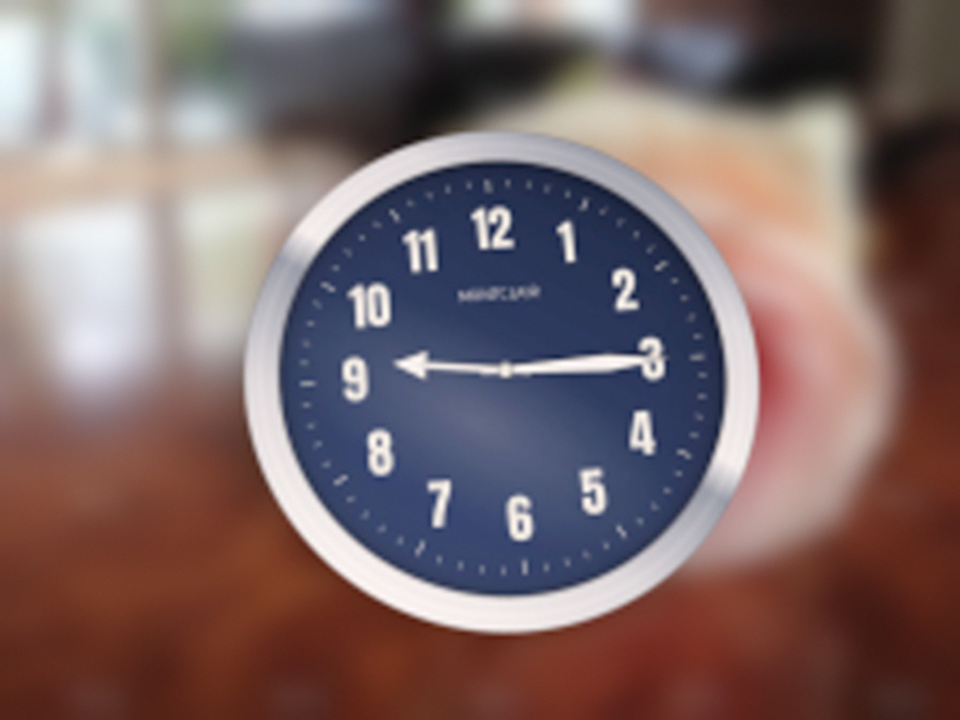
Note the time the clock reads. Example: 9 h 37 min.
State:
9 h 15 min
